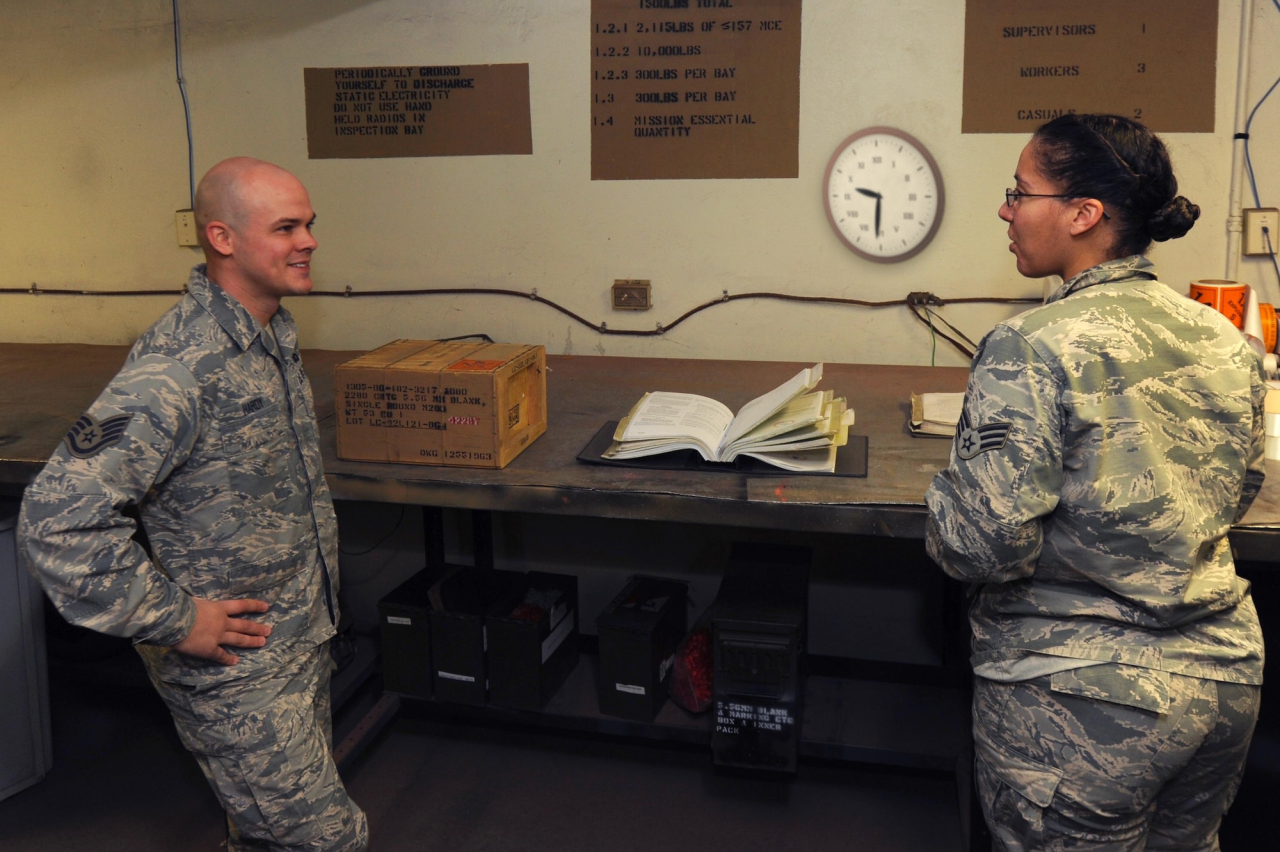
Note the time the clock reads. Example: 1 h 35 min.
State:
9 h 31 min
